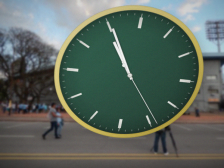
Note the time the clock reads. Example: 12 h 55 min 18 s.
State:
10 h 55 min 24 s
